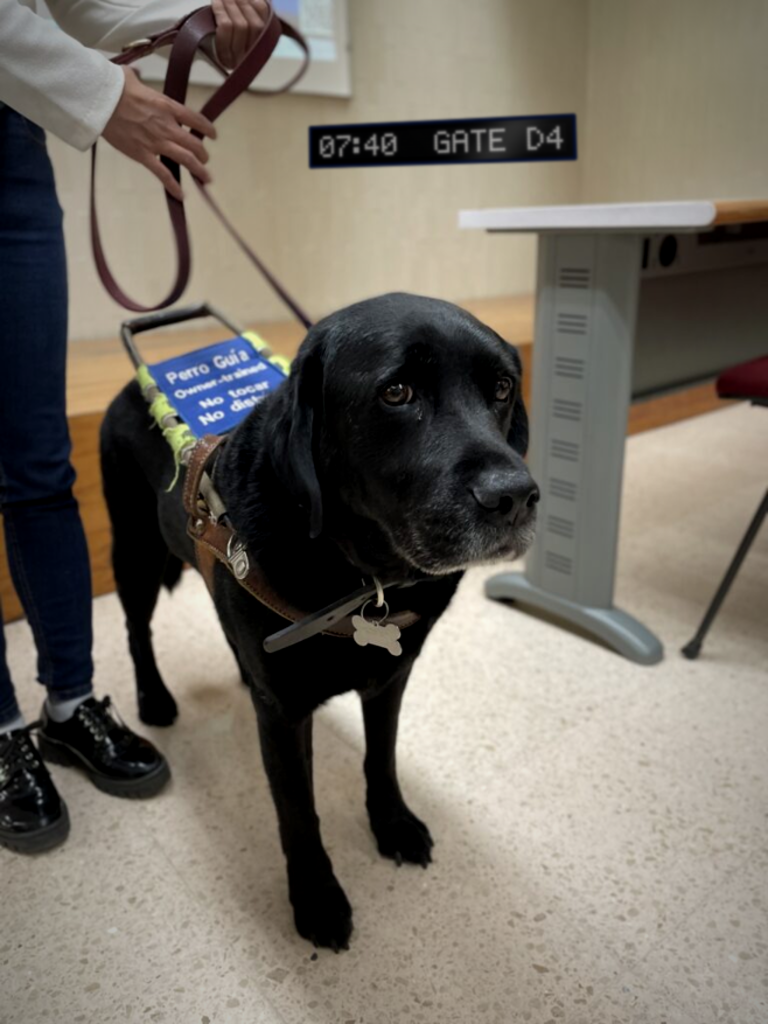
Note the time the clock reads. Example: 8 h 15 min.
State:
7 h 40 min
